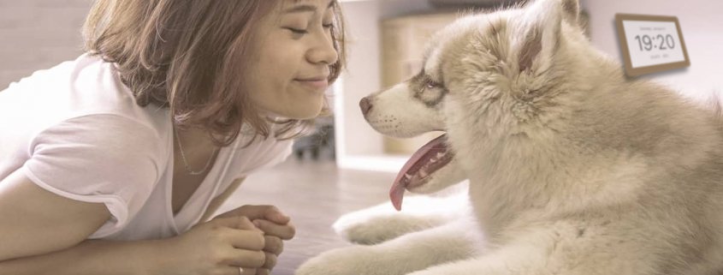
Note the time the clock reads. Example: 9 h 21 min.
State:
19 h 20 min
